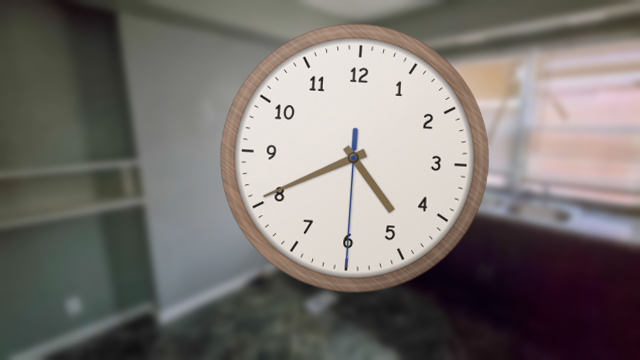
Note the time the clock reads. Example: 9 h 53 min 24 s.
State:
4 h 40 min 30 s
